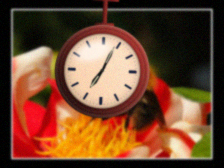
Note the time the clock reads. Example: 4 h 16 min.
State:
7 h 04 min
